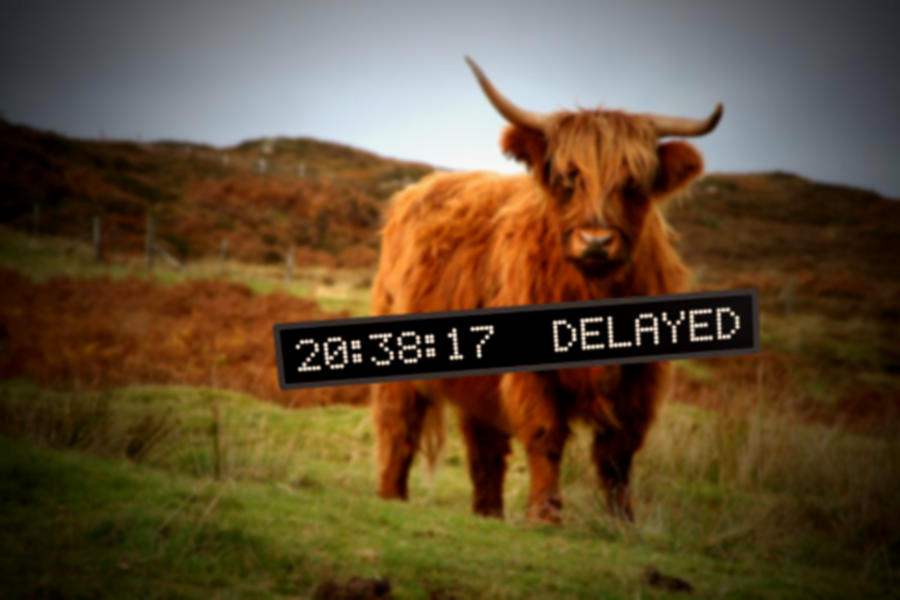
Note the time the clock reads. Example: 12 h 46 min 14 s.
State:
20 h 38 min 17 s
